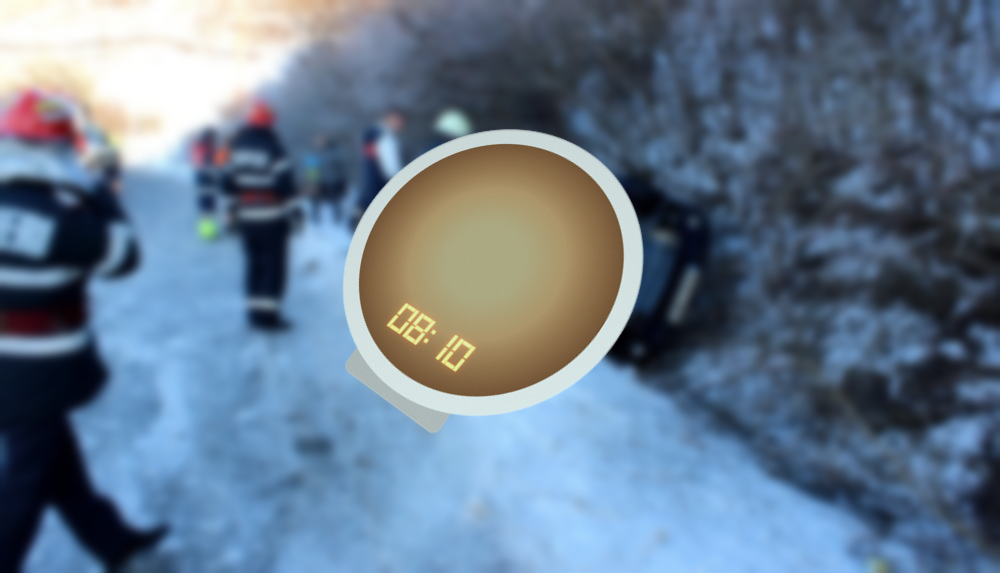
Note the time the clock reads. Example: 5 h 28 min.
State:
8 h 10 min
